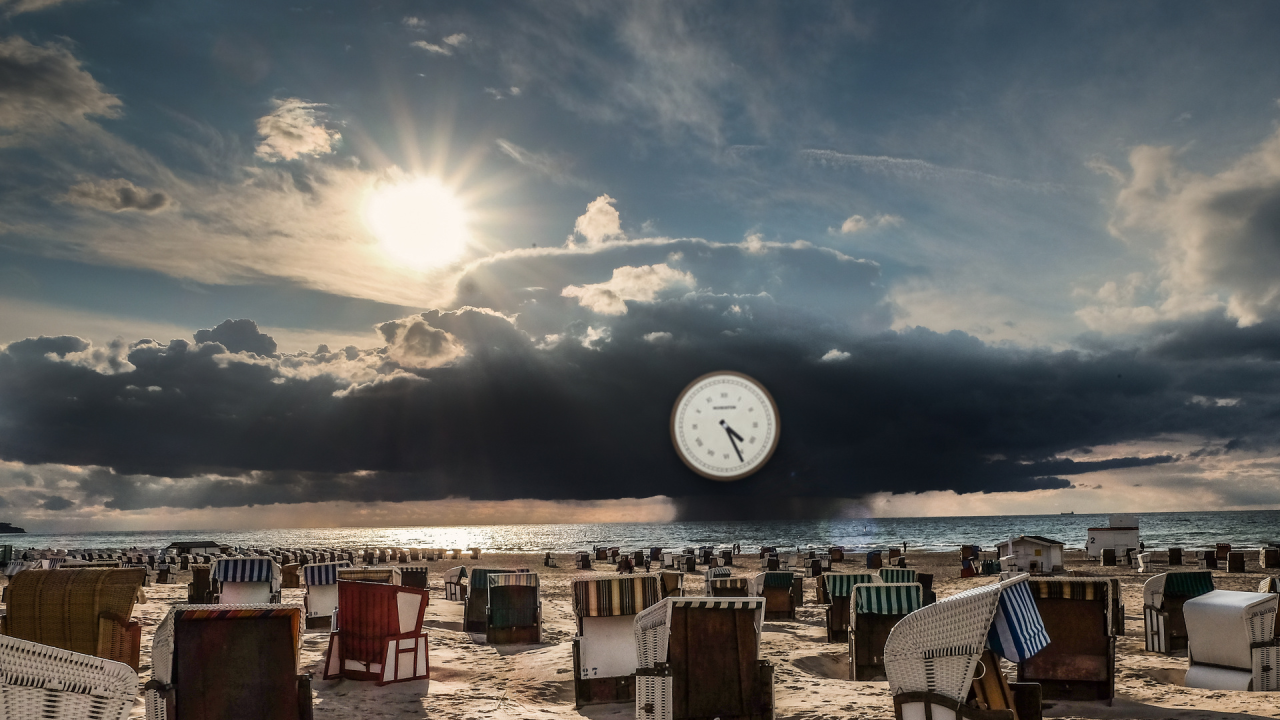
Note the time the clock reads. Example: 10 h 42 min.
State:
4 h 26 min
